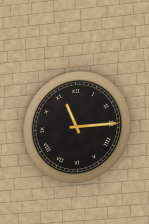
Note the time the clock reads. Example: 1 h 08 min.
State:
11 h 15 min
